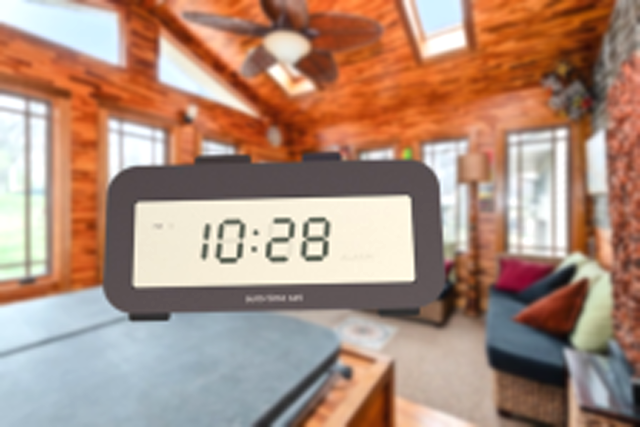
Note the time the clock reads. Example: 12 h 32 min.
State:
10 h 28 min
